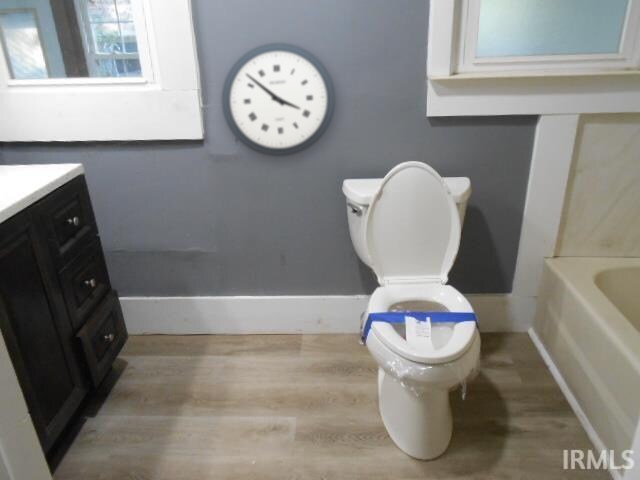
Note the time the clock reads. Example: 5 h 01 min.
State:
3 h 52 min
